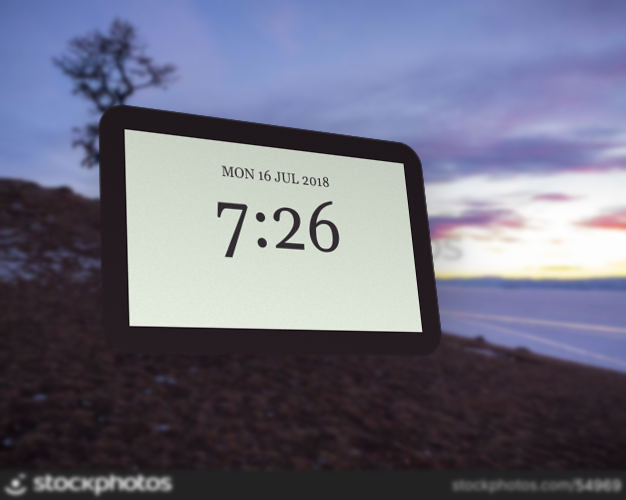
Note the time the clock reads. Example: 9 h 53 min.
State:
7 h 26 min
